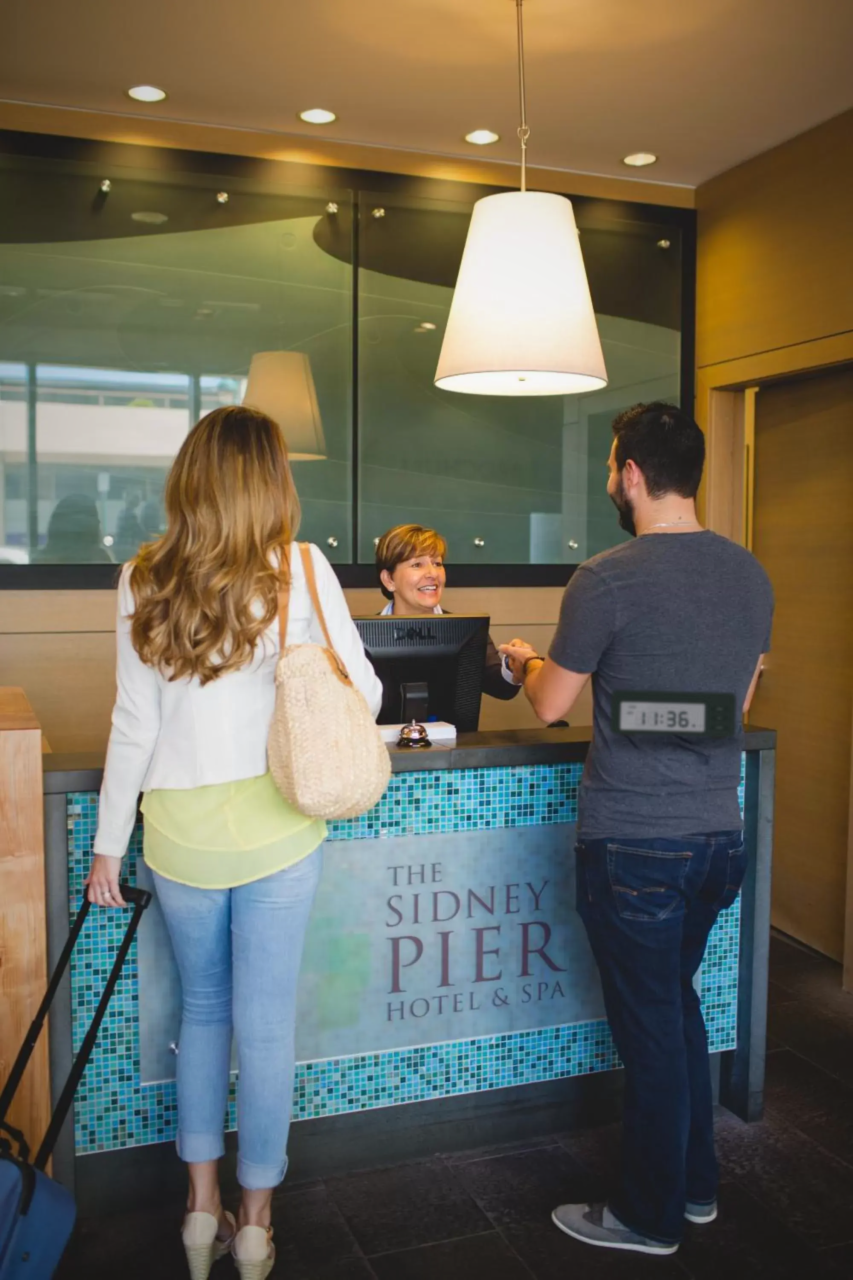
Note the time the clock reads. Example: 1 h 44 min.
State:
11 h 36 min
